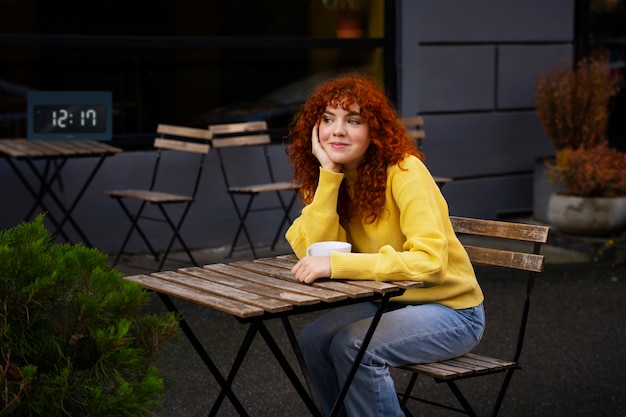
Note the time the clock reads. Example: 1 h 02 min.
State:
12 h 17 min
